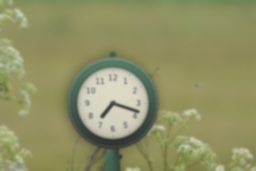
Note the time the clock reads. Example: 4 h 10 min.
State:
7 h 18 min
